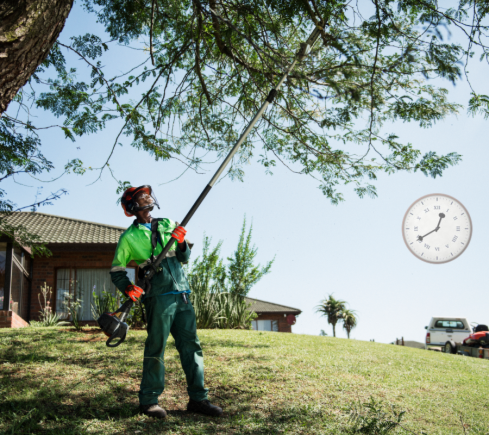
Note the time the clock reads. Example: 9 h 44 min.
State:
12 h 40 min
